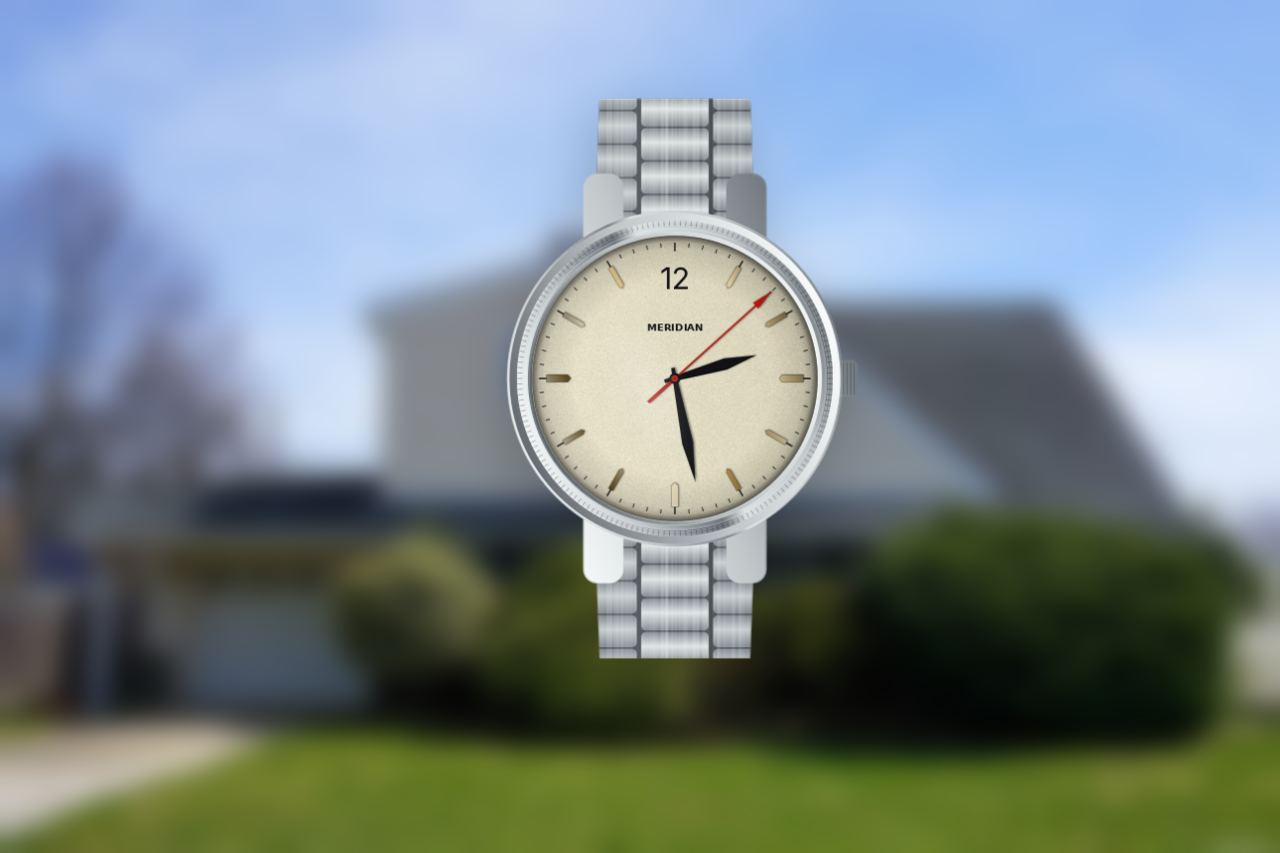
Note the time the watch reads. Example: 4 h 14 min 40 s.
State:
2 h 28 min 08 s
